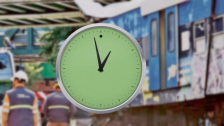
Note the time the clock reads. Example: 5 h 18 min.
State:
12 h 58 min
